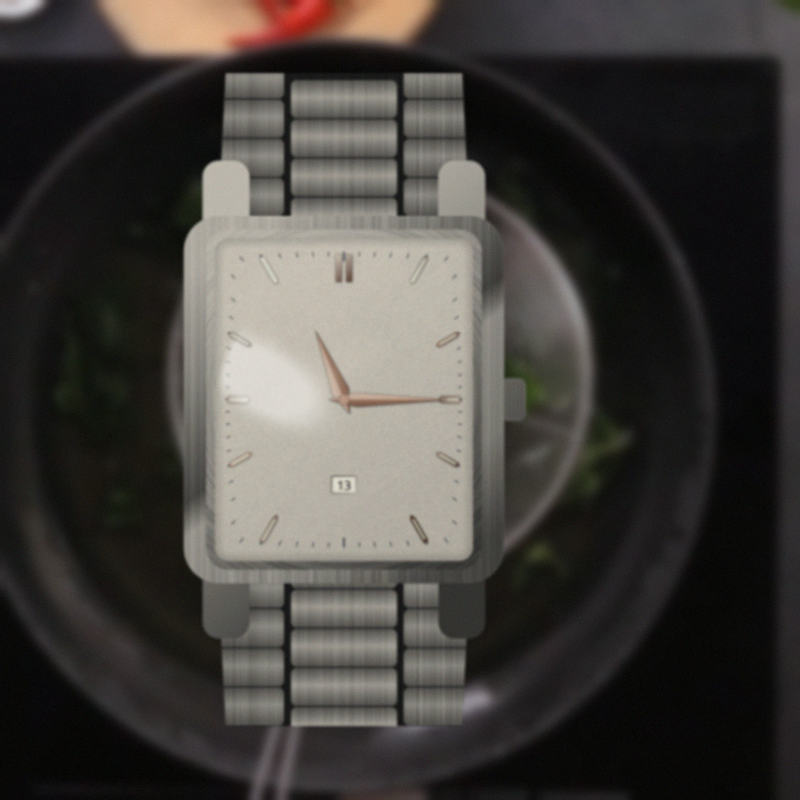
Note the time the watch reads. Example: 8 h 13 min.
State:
11 h 15 min
